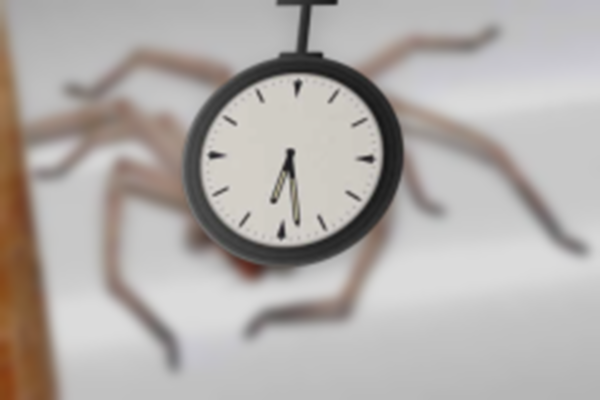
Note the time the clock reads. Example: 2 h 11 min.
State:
6 h 28 min
